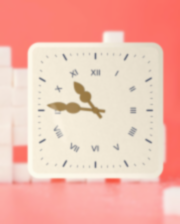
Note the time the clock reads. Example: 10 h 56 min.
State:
10 h 46 min
